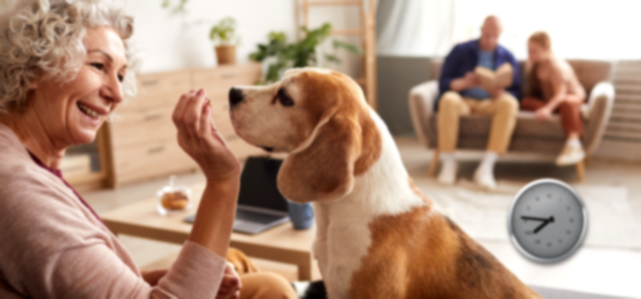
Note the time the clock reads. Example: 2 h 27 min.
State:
7 h 46 min
